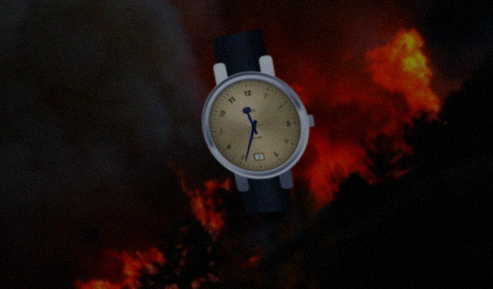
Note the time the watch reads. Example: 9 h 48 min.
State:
11 h 34 min
